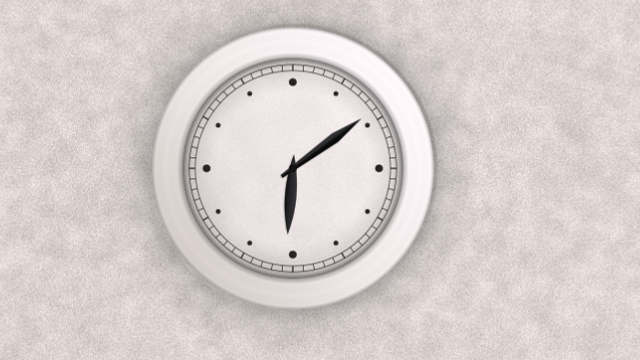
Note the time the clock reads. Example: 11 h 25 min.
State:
6 h 09 min
